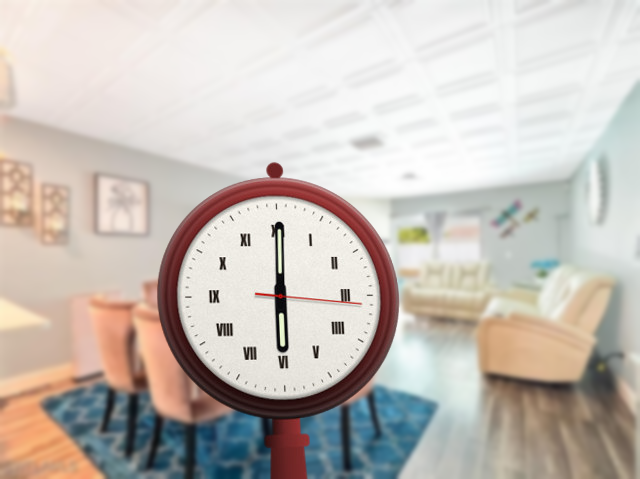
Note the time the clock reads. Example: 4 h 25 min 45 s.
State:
6 h 00 min 16 s
